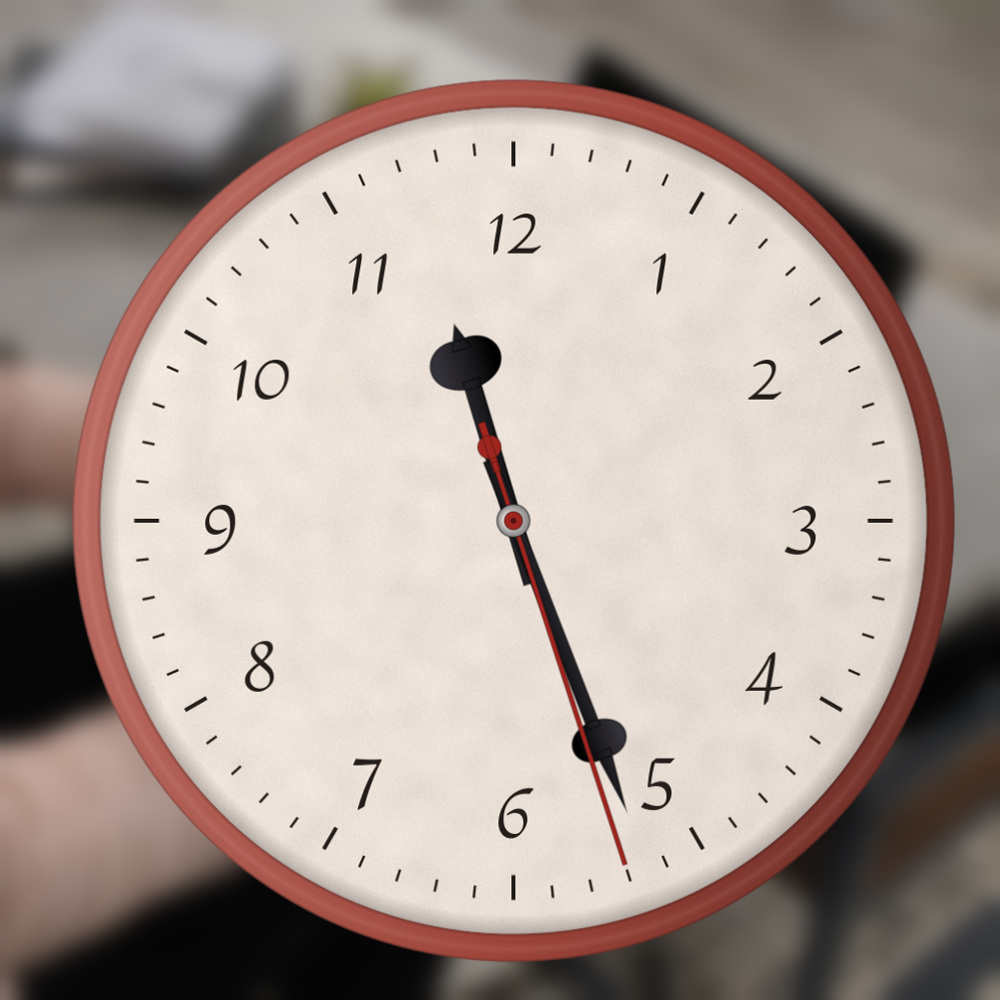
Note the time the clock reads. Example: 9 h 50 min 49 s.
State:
11 h 26 min 27 s
